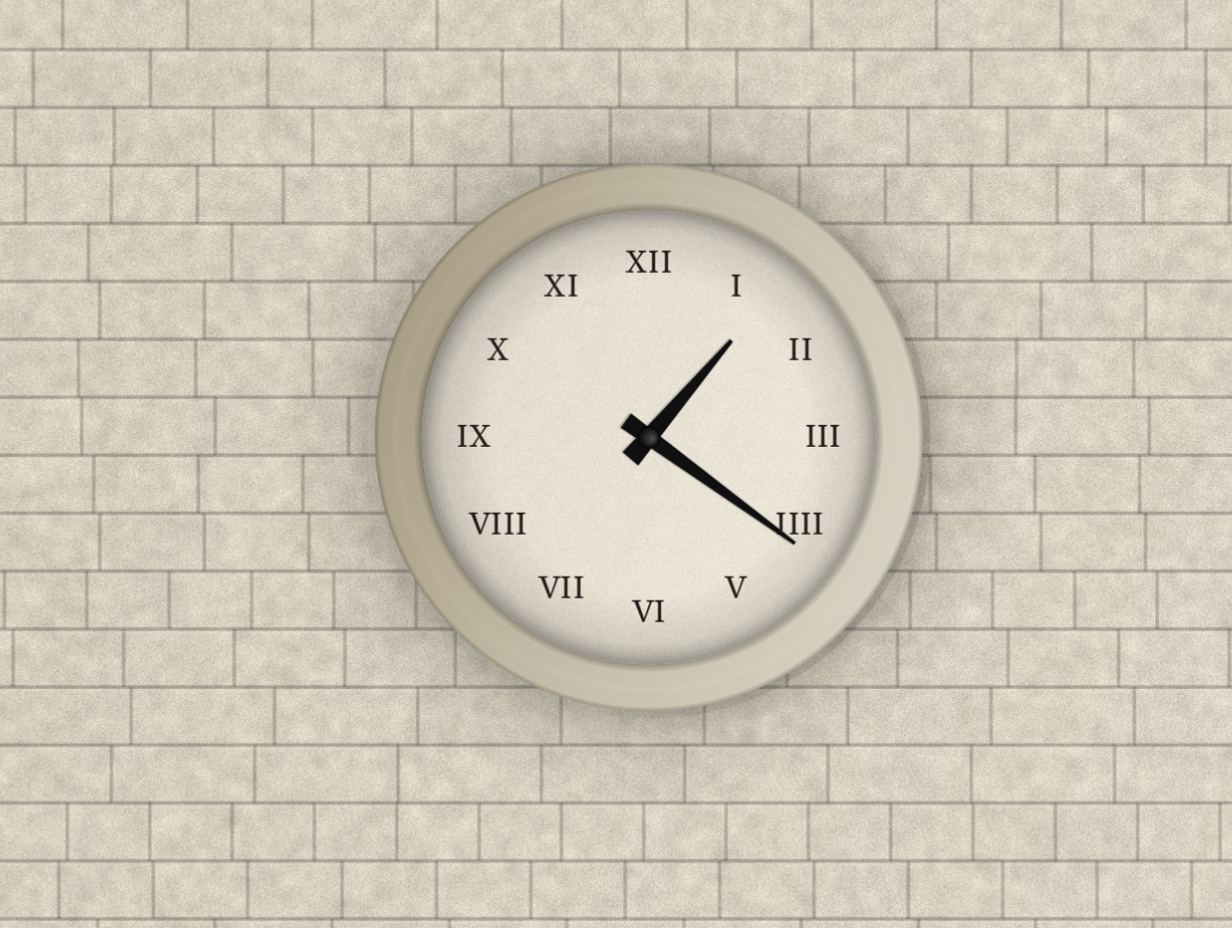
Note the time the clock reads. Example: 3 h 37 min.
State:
1 h 21 min
